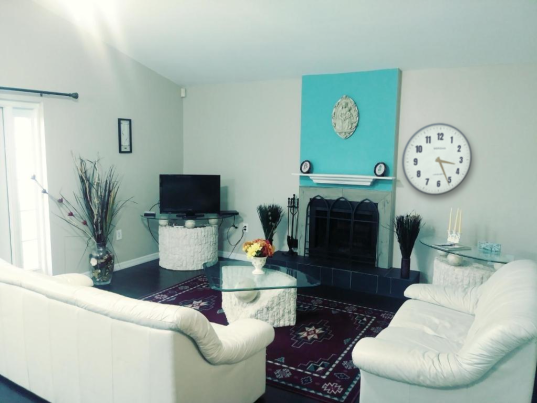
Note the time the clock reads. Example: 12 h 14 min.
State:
3 h 26 min
